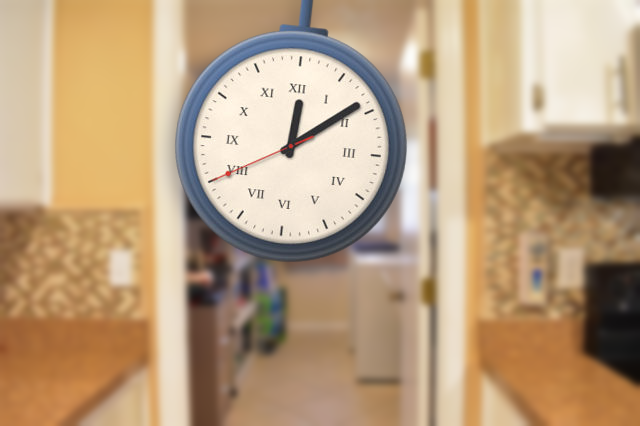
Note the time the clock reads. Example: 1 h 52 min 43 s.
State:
12 h 08 min 40 s
